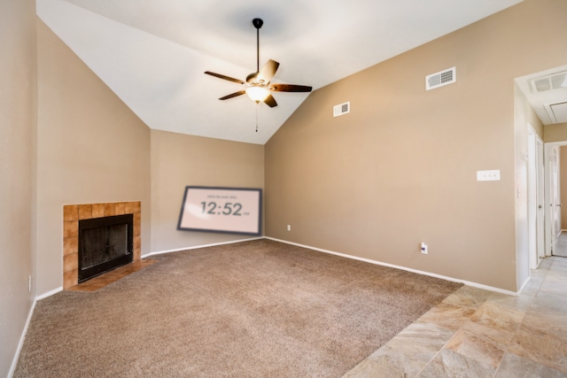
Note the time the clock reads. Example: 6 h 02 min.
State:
12 h 52 min
